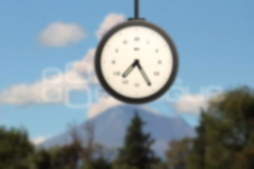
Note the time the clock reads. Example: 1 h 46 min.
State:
7 h 25 min
